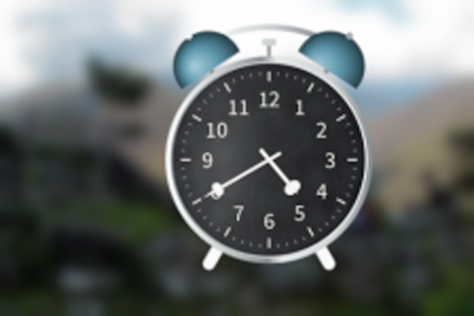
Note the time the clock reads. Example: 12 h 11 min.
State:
4 h 40 min
